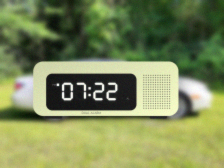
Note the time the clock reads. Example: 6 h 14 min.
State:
7 h 22 min
